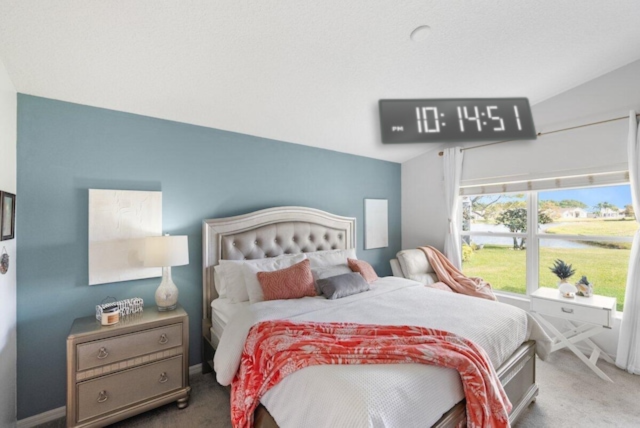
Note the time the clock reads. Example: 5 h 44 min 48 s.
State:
10 h 14 min 51 s
